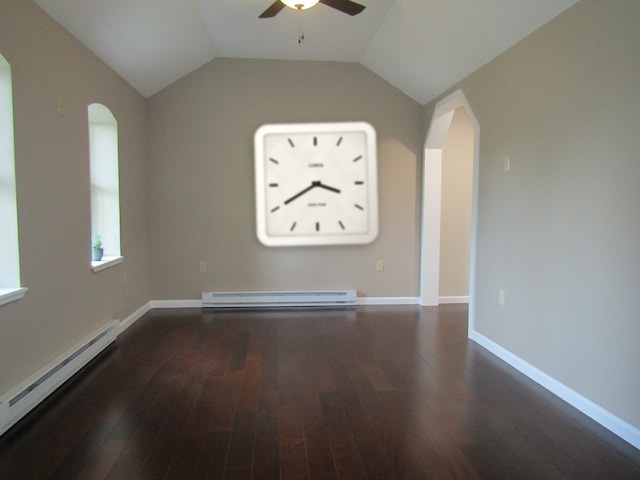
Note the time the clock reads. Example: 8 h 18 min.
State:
3 h 40 min
